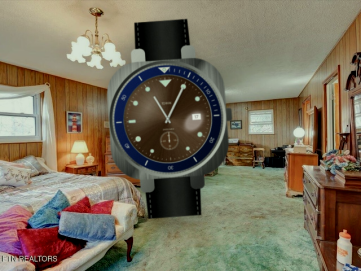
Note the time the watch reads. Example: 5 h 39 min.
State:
11 h 05 min
